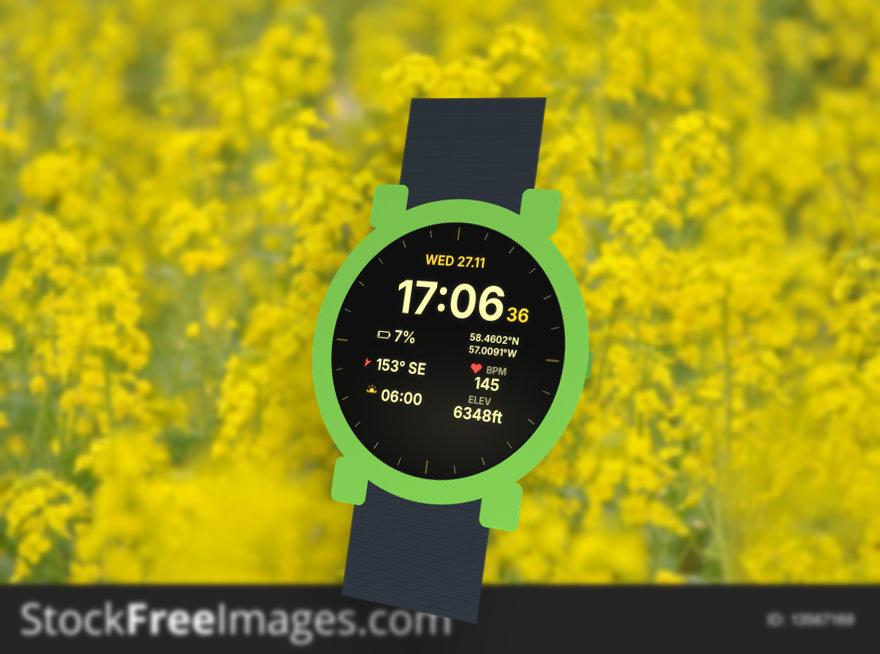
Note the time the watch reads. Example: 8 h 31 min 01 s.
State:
17 h 06 min 36 s
